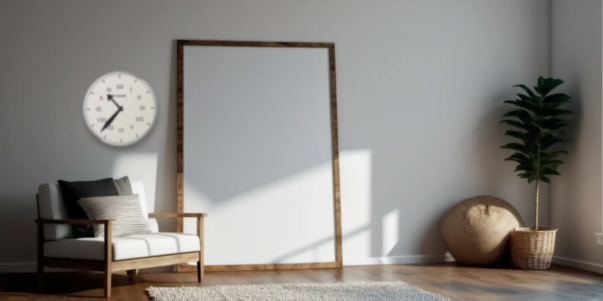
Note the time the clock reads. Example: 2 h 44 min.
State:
10 h 37 min
